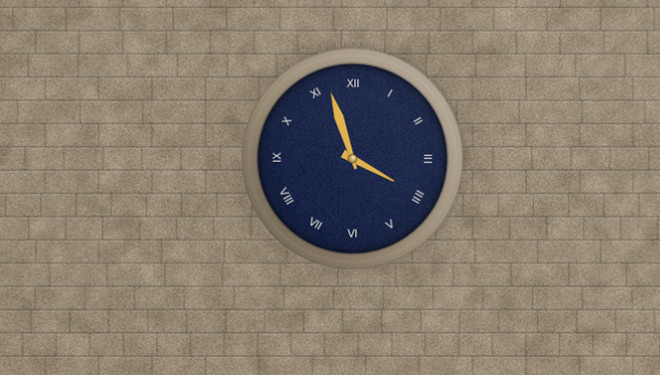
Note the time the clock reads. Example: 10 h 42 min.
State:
3 h 57 min
